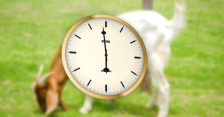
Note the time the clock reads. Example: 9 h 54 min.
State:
5 h 59 min
